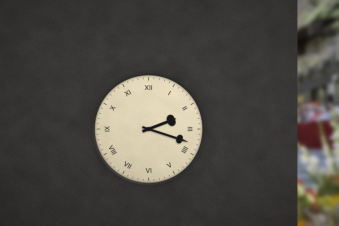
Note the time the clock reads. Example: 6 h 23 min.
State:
2 h 18 min
